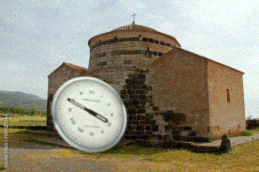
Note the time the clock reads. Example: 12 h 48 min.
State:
3 h 49 min
